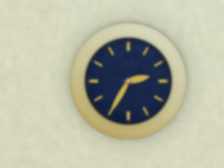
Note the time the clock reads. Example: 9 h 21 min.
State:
2 h 35 min
